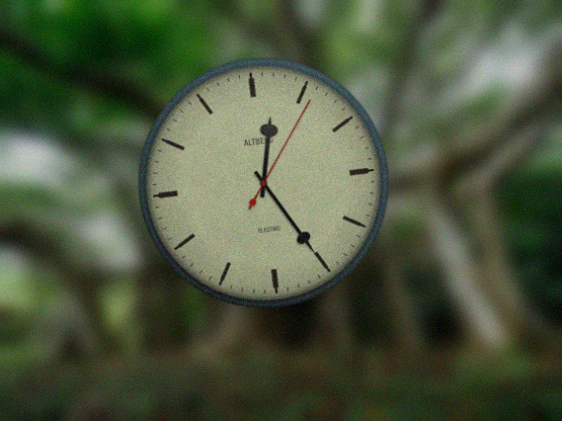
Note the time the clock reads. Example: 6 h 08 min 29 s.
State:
12 h 25 min 06 s
